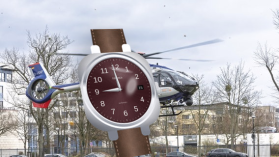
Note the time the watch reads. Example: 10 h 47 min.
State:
8 h 59 min
